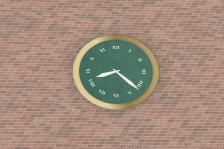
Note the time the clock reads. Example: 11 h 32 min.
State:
8 h 22 min
